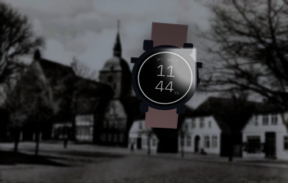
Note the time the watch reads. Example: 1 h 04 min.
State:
11 h 44 min
